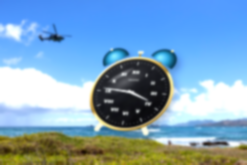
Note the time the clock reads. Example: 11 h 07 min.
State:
3 h 46 min
